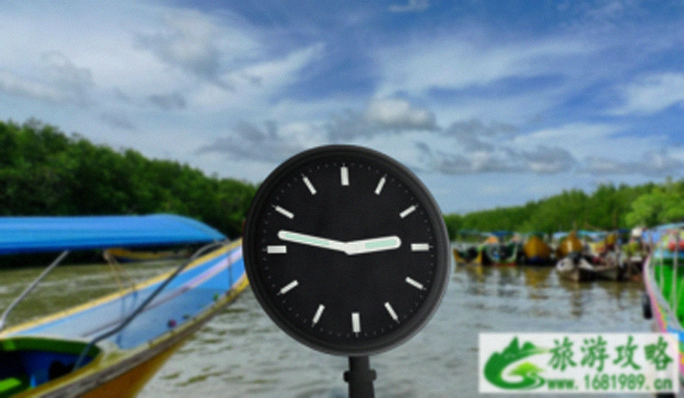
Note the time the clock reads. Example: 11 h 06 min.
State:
2 h 47 min
